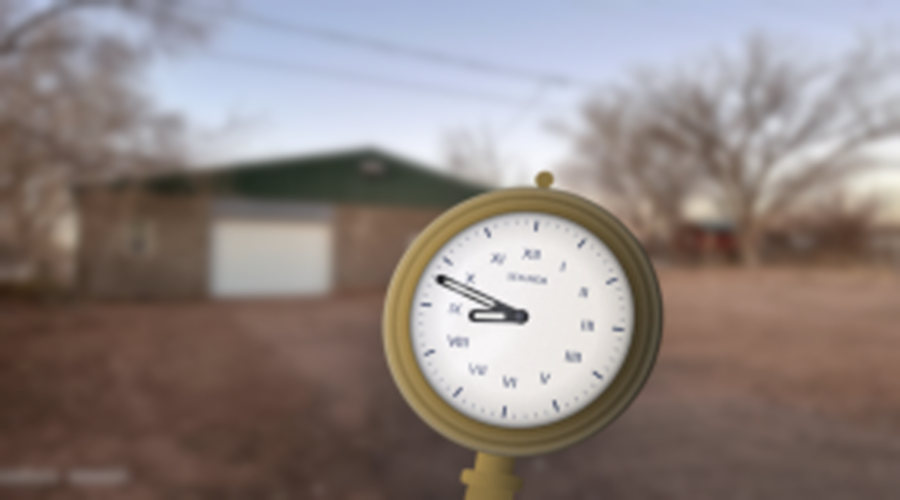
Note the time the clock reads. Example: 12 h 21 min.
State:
8 h 48 min
